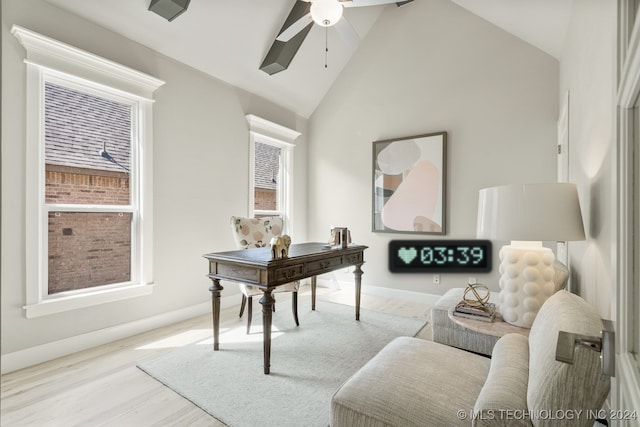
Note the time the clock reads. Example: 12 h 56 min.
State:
3 h 39 min
